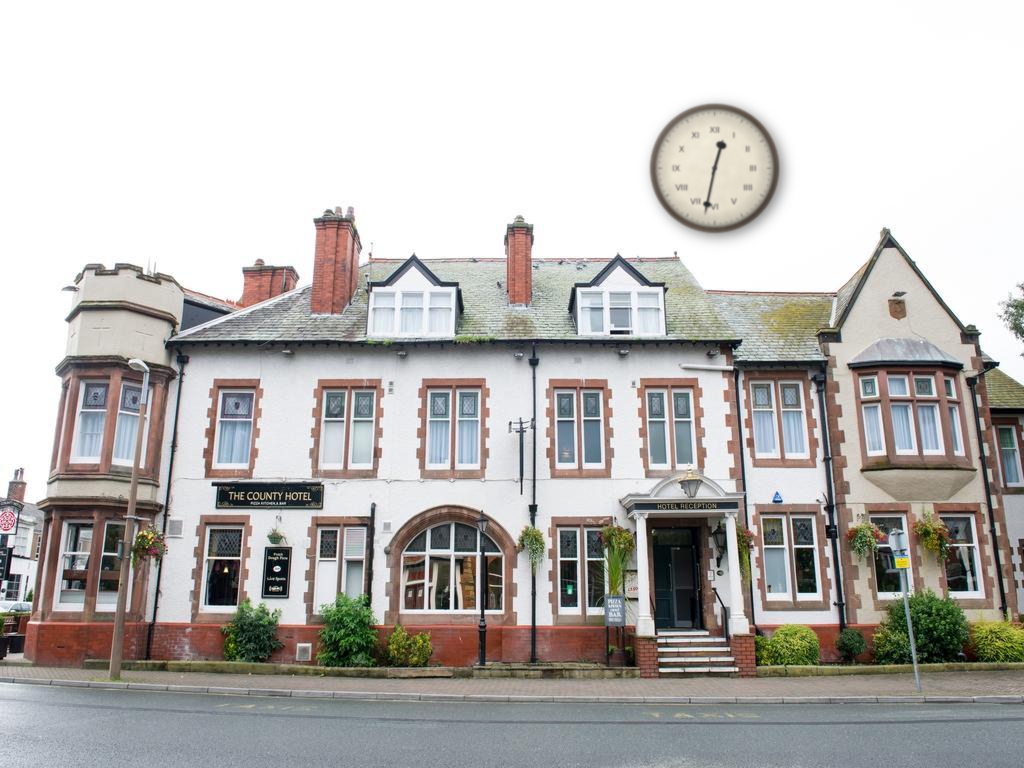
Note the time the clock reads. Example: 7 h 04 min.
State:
12 h 32 min
